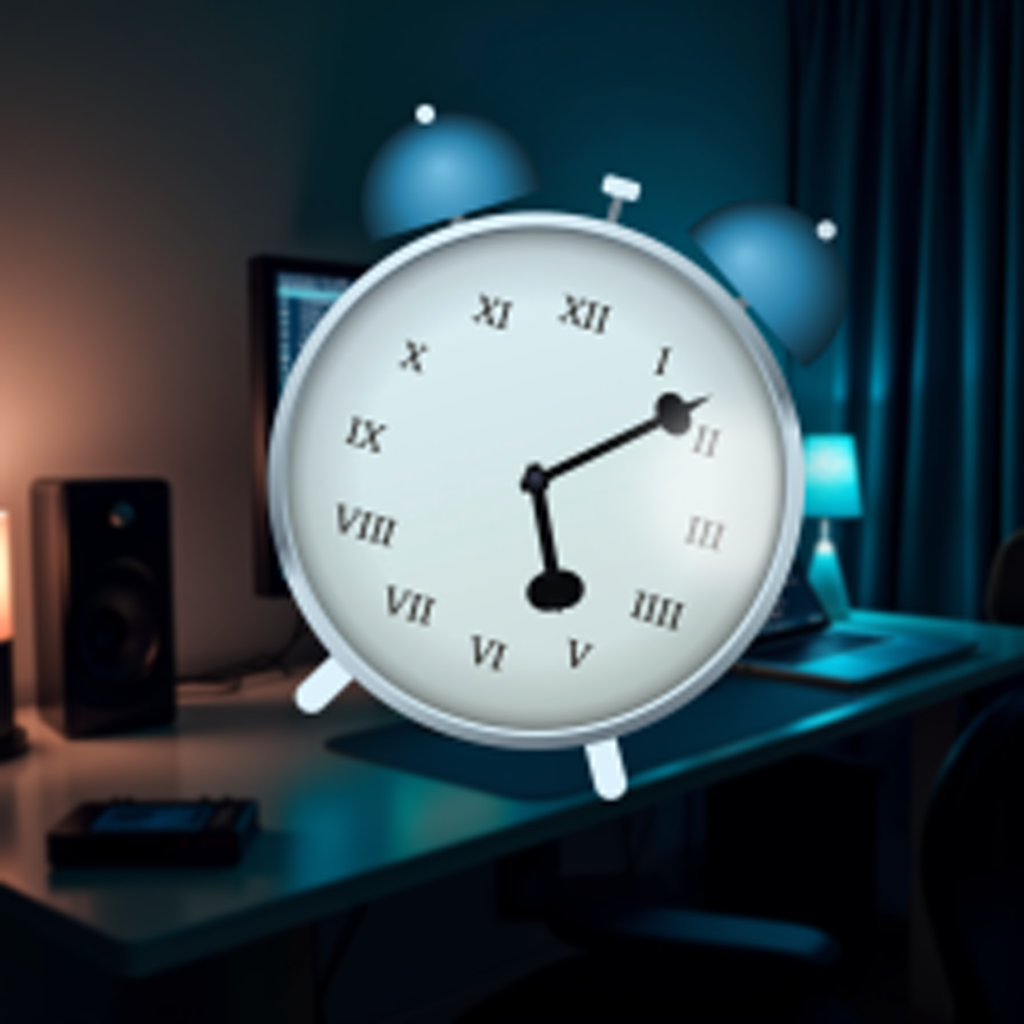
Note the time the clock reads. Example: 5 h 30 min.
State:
5 h 08 min
